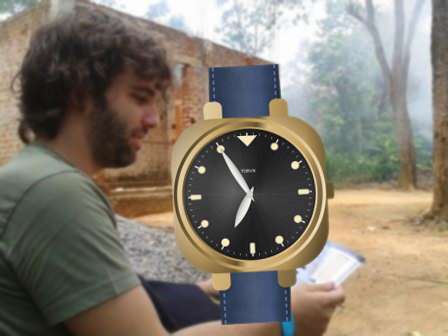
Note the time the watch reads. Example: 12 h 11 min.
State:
6 h 55 min
